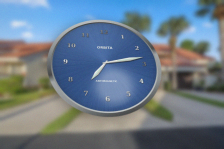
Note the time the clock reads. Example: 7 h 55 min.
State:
7 h 13 min
